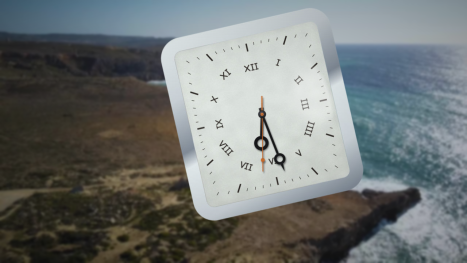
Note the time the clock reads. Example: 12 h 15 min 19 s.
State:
6 h 28 min 32 s
